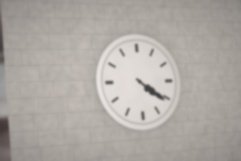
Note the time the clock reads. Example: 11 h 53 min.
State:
4 h 21 min
